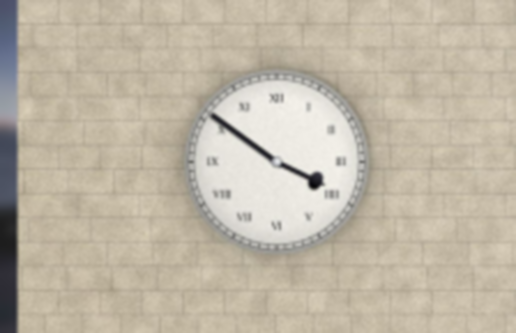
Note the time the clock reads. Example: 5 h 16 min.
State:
3 h 51 min
